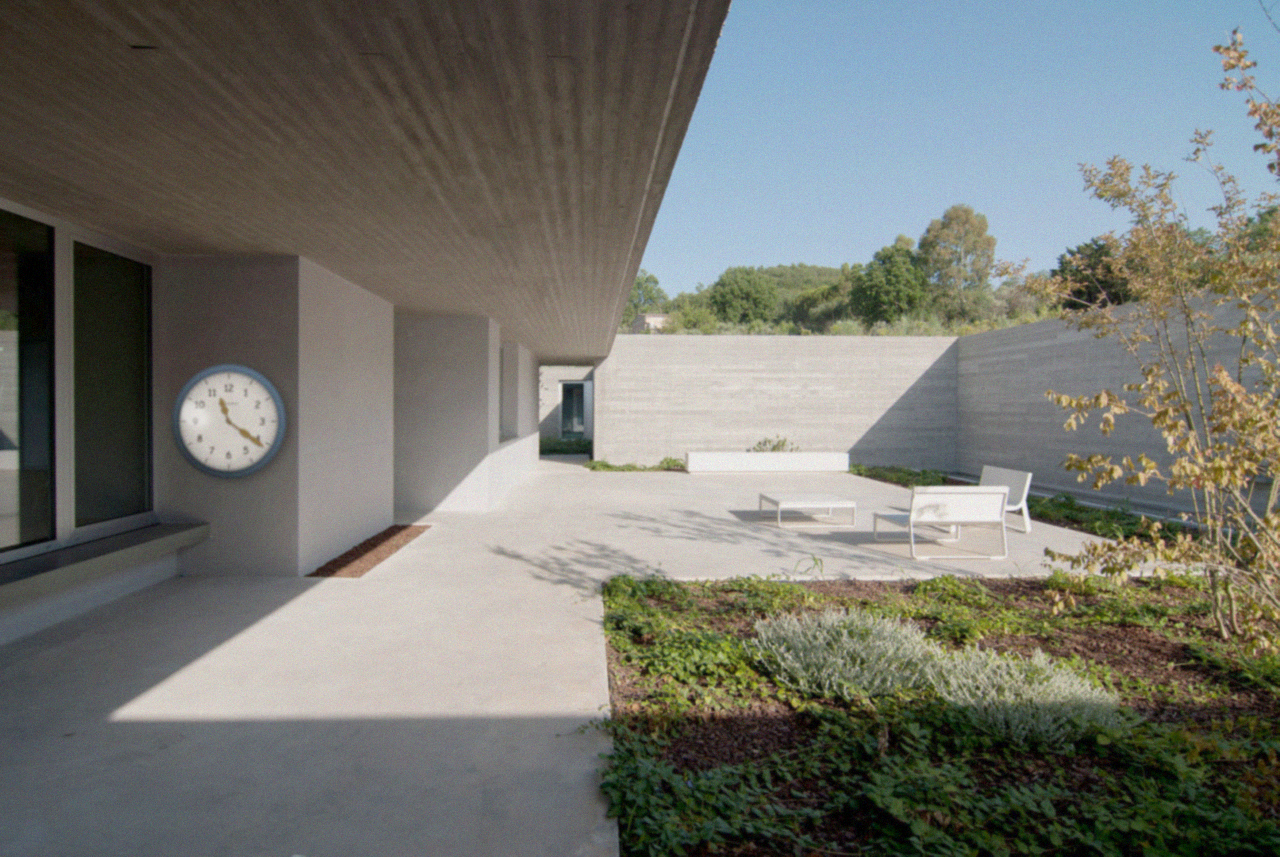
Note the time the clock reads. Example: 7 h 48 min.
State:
11 h 21 min
